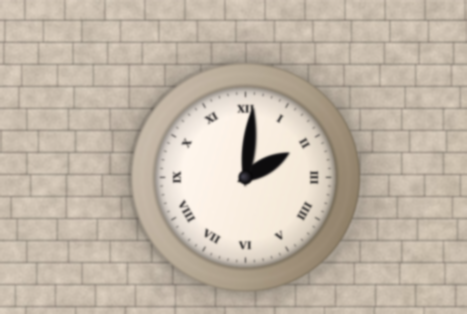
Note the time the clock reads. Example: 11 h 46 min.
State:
2 h 01 min
